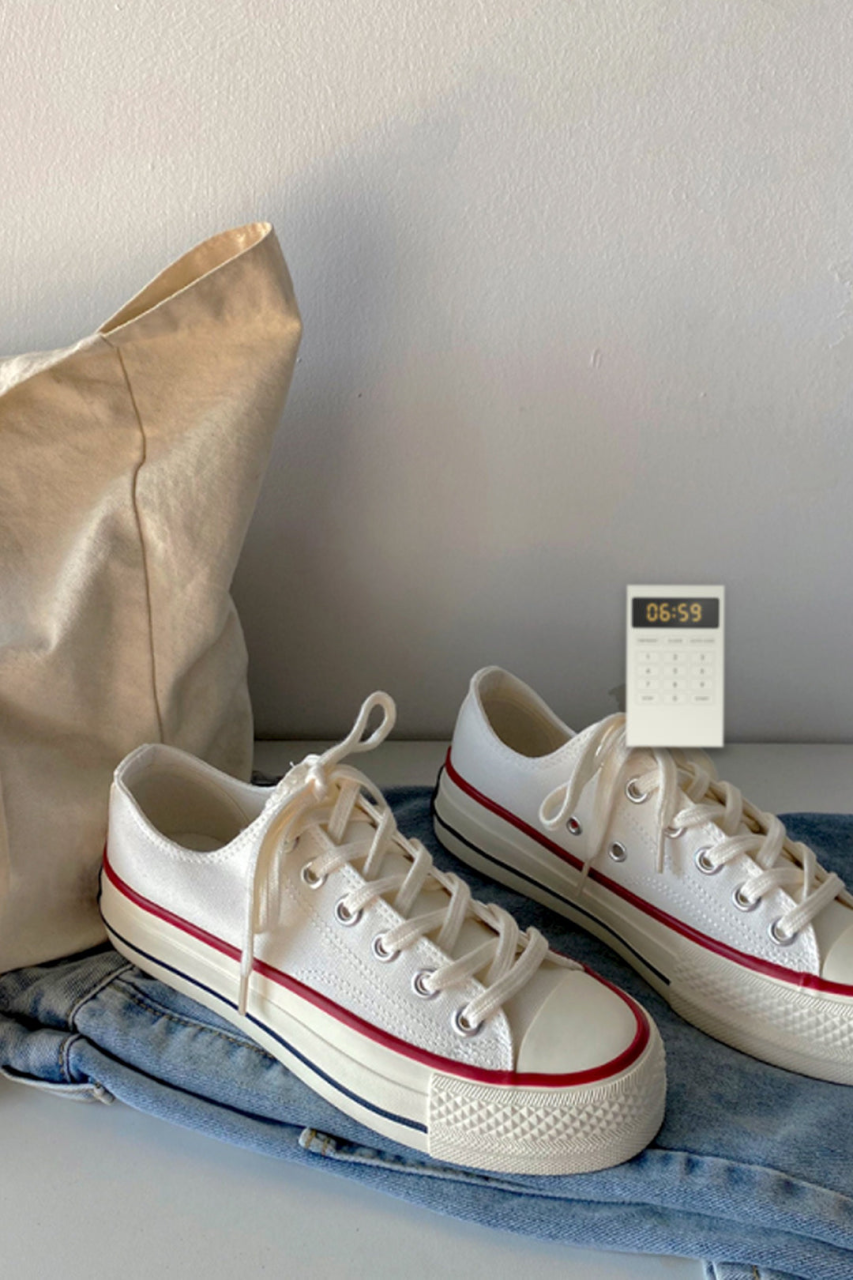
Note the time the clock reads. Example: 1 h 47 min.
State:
6 h 59 min
